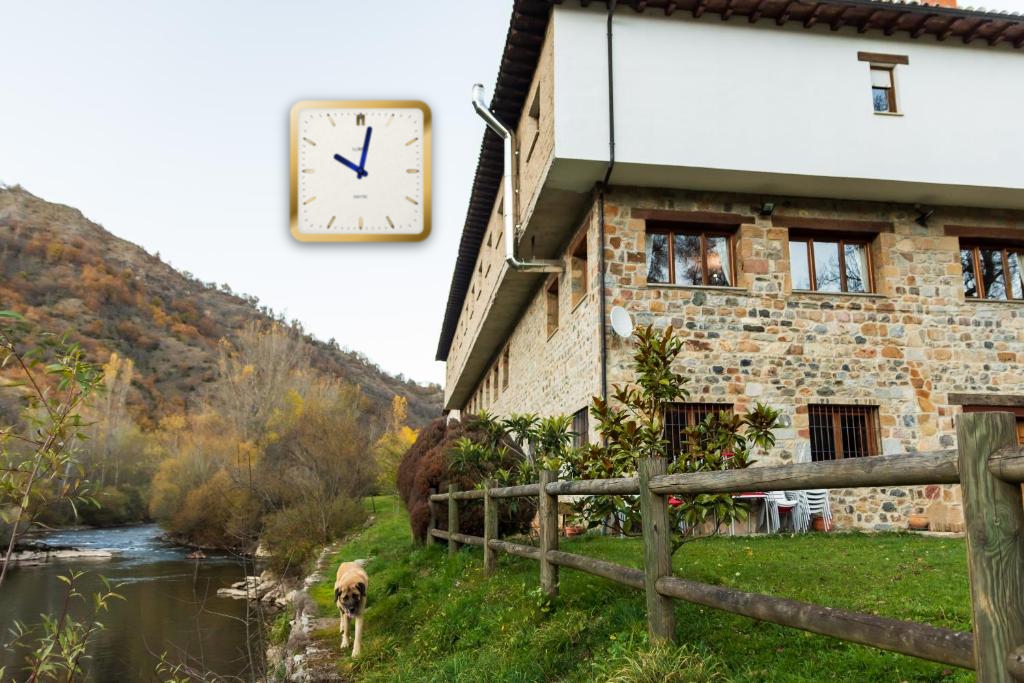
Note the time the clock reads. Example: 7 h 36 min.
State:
10 h 02 min
